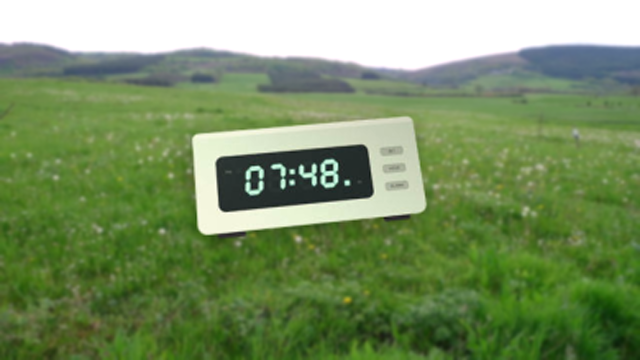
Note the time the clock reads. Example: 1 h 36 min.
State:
7 h 48 min
